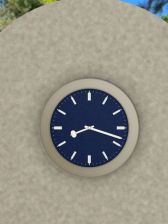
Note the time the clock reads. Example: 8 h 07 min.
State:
8 h 18 min
